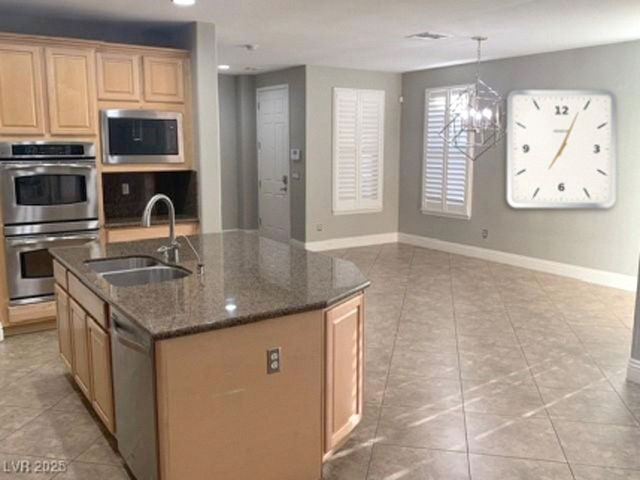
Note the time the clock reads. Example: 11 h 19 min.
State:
7 h 04 min
